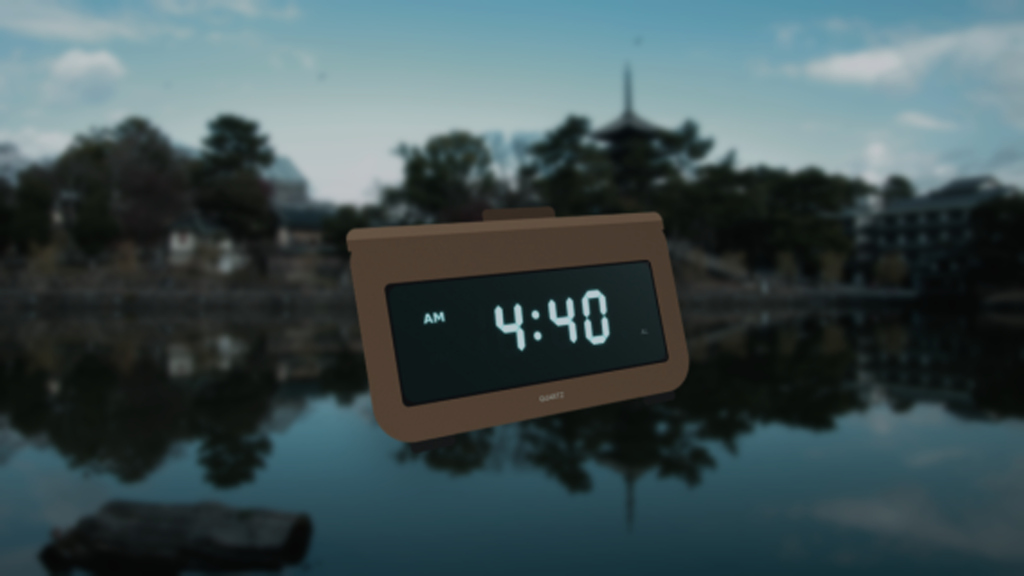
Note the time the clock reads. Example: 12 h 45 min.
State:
4 h 40 min
